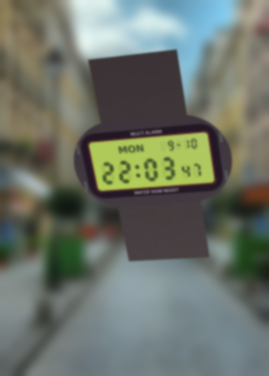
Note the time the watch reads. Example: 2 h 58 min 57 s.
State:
22 h 03 min 47 s
